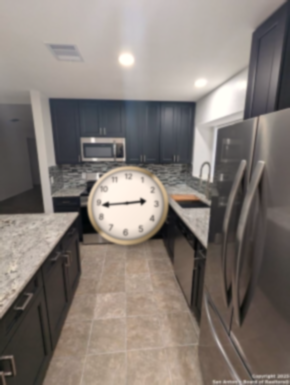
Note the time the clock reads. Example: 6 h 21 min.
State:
2 h 44 min
